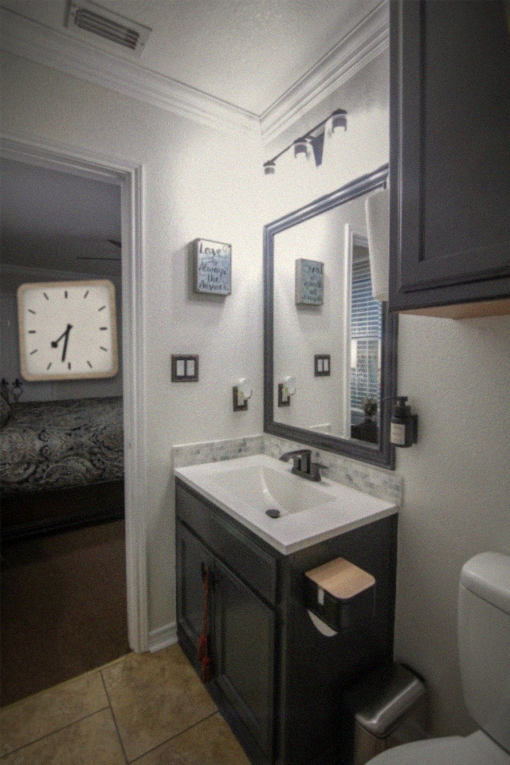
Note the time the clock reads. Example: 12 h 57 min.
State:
7 h 32 min
